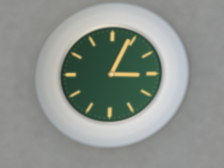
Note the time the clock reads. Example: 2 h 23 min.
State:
3 h 04 min
